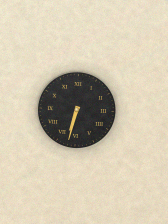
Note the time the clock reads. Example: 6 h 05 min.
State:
6 h 32 min
